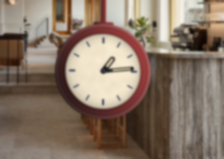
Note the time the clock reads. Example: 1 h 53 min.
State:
1 h 14 min
